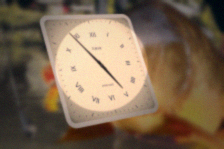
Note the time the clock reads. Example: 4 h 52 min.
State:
4 h 54 min
